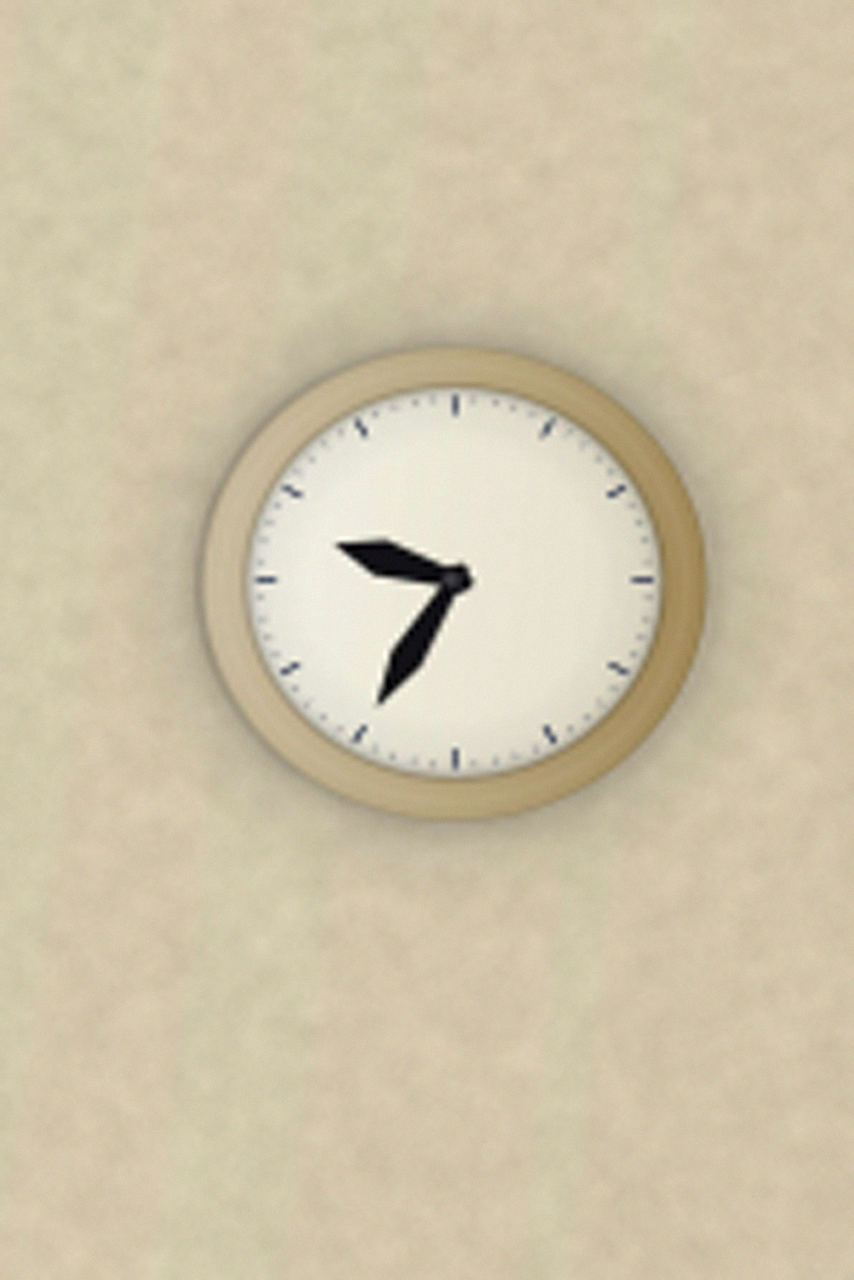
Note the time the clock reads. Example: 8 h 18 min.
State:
9 h 35 min
